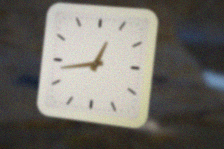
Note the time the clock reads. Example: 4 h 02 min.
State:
12 h 43 min
